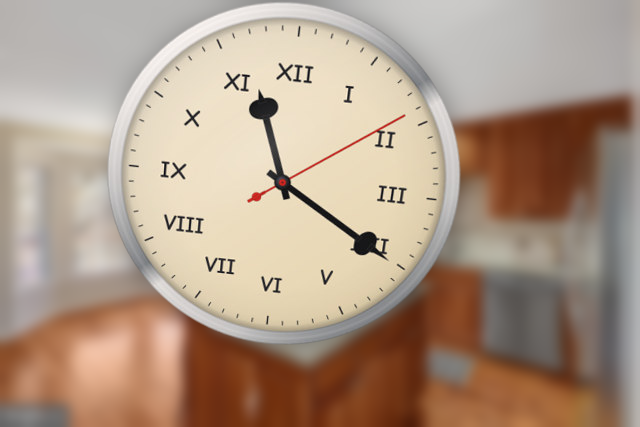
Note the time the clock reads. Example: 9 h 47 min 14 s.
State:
11 h 20 min 09 s
